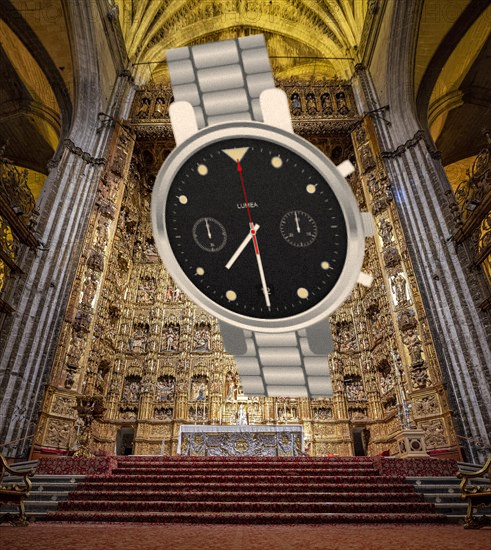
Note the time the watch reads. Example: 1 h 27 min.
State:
7 h 30 min
